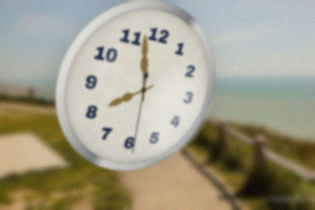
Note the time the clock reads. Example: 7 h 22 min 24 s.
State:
7 h 57 min 29 s
